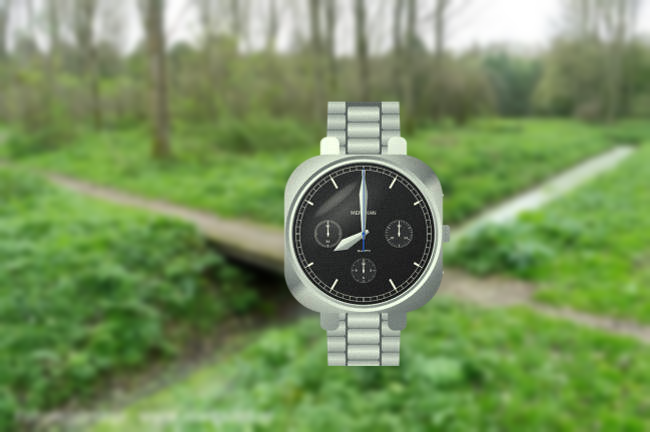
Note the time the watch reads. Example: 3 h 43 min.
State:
8 h 00 min
